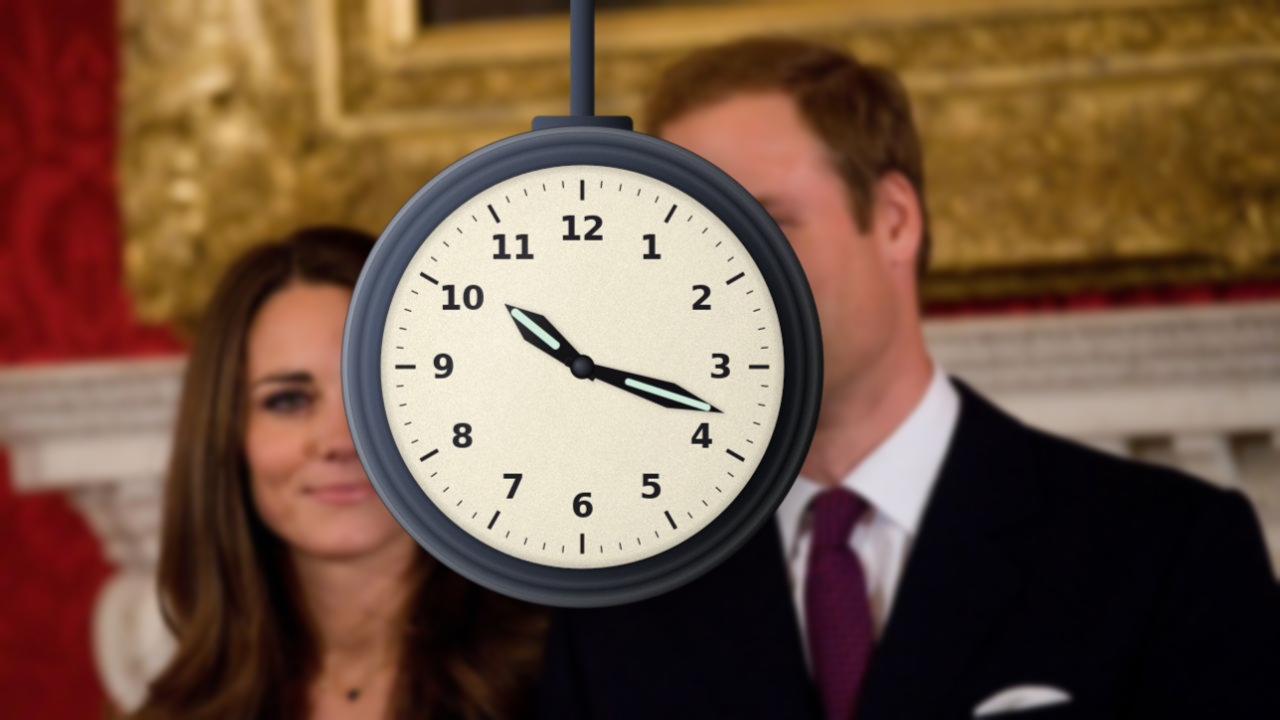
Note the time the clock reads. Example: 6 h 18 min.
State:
10 h 18 min
